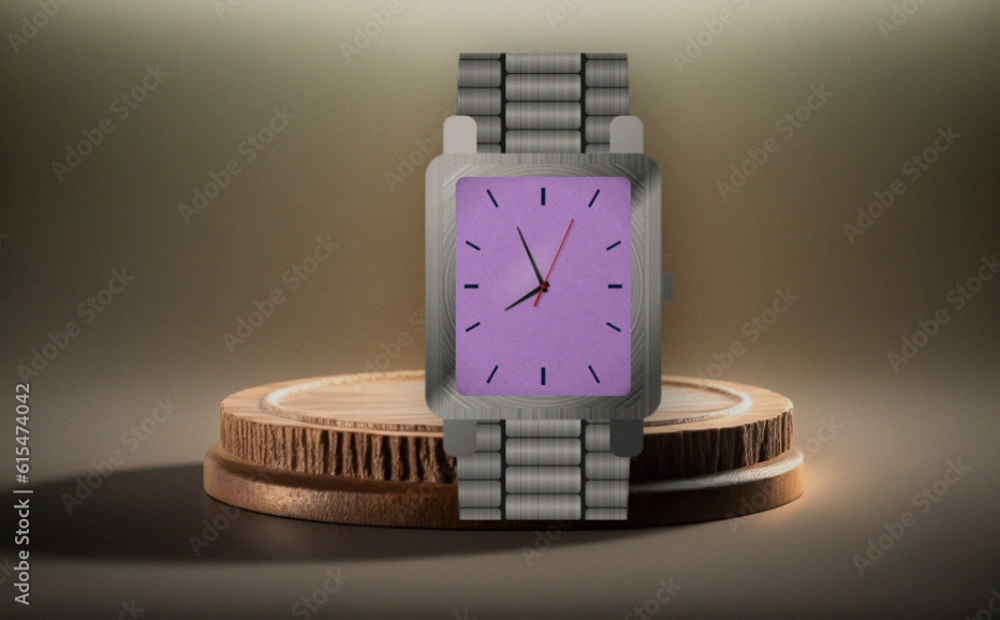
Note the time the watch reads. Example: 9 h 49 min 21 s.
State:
7 h 56 min 04 s
